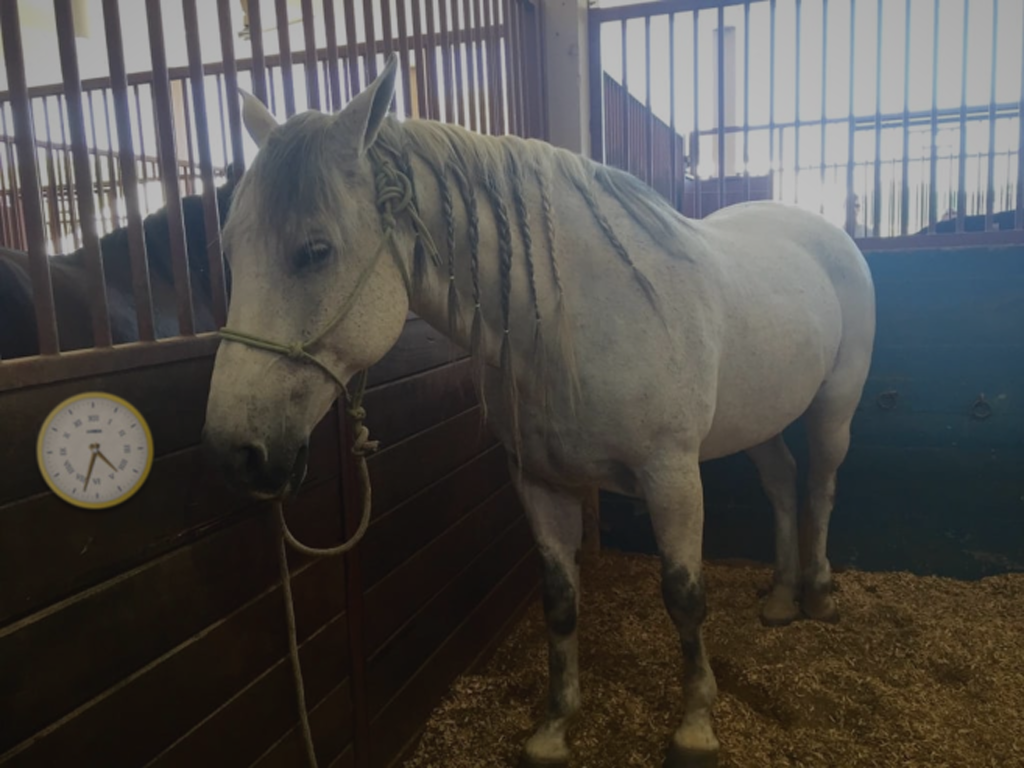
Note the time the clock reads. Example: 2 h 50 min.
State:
4 h 33 min
